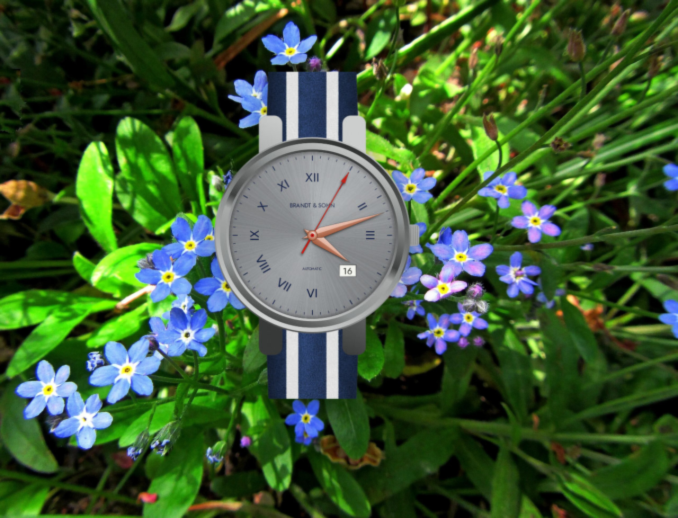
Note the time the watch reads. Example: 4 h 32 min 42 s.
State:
4 h 12 min 05 s
